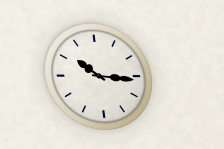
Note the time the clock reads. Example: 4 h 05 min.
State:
10 h 16 min
